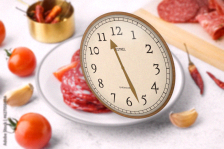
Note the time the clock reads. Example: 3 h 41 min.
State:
11 h 27 min
